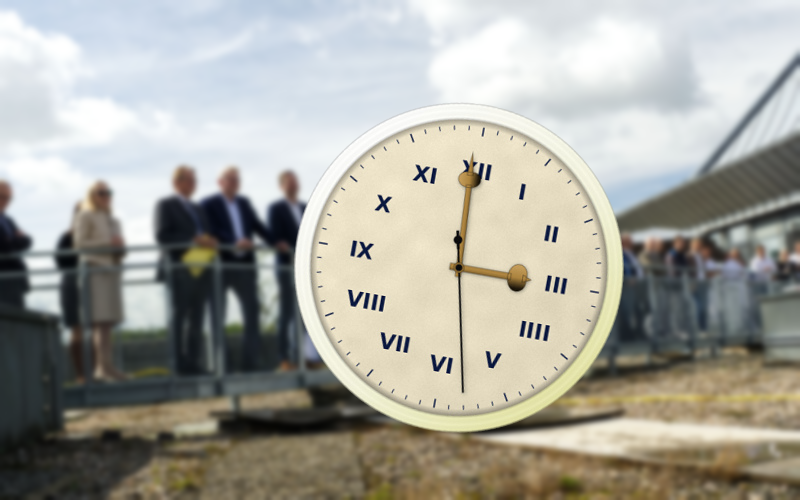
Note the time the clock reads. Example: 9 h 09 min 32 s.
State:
2 h 59 min 28 s
